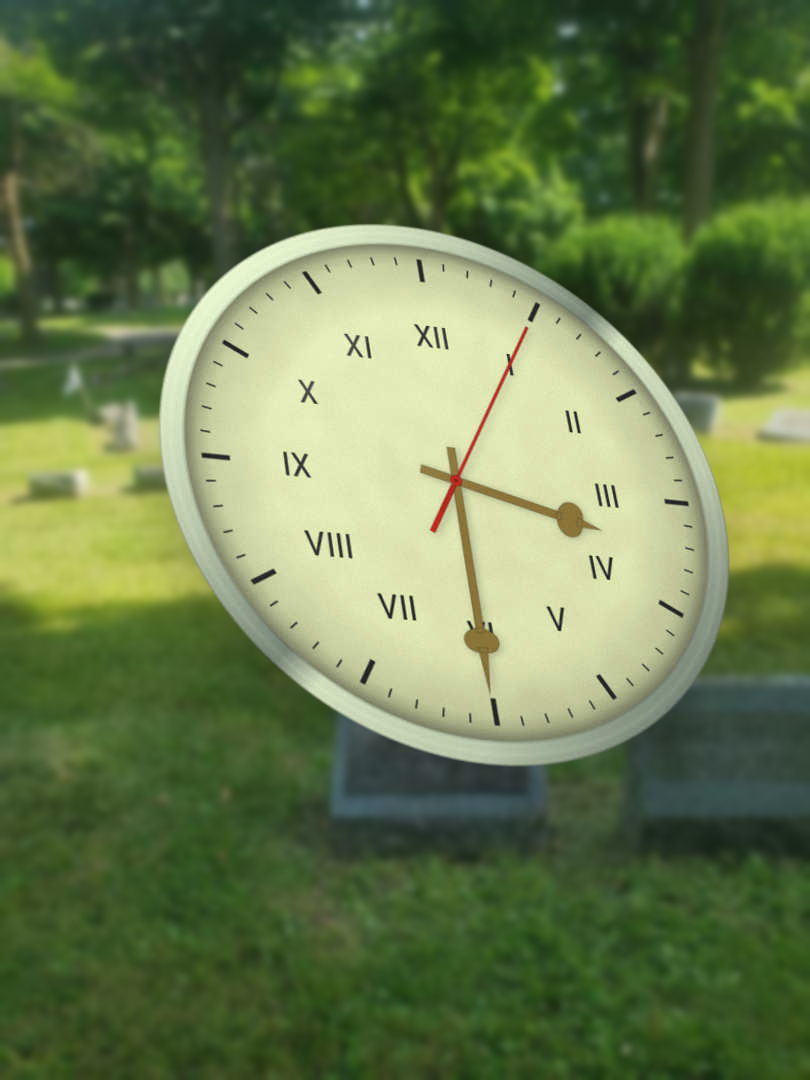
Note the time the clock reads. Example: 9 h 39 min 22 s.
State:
3 h 30 min 05 s
